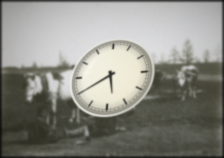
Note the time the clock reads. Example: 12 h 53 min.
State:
5 h 40 min
